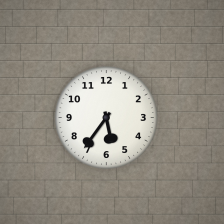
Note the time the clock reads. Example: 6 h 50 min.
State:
5 h 36 min
